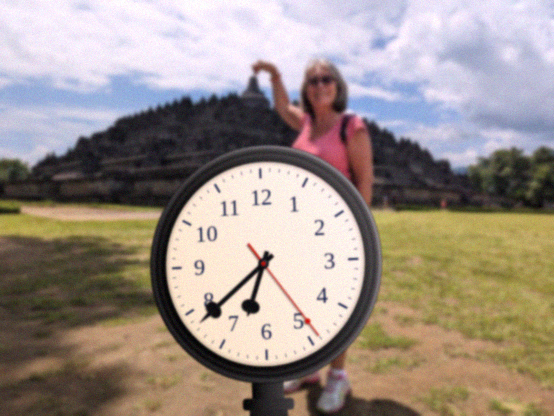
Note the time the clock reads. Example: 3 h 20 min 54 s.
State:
6 h 38 min 24 s
